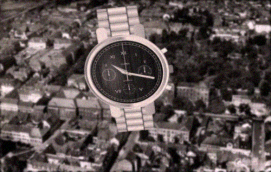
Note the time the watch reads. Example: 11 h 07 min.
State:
10 h 18 min
